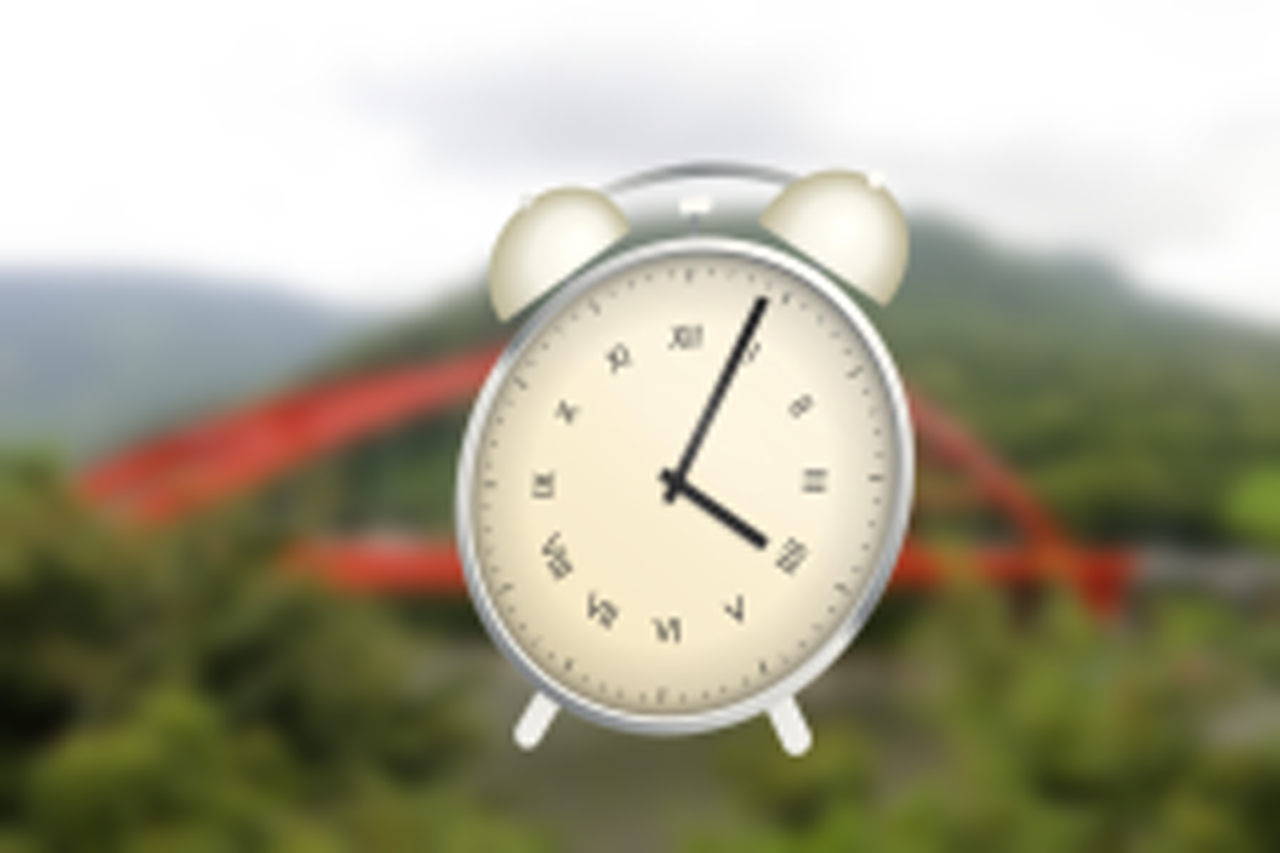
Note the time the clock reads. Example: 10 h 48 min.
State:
4 h 04 min
